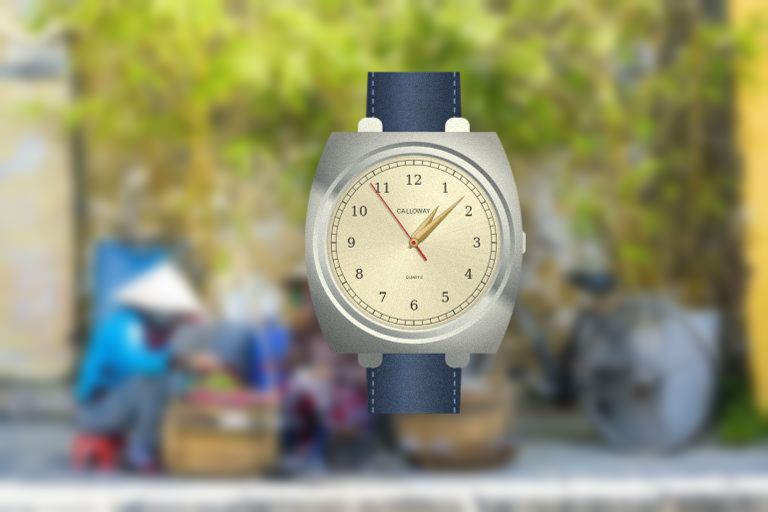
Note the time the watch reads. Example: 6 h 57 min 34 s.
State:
1 h 07 min 54 s
